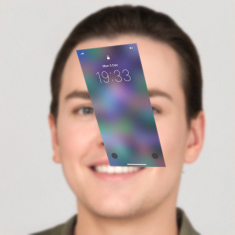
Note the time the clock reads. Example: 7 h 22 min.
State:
19 h 33 min
